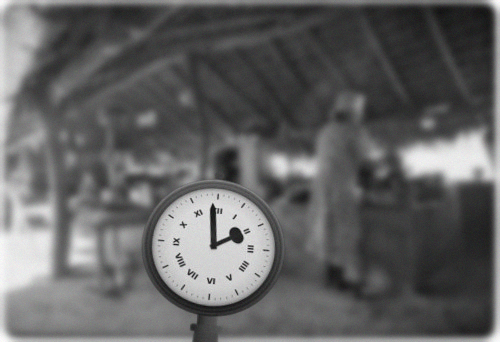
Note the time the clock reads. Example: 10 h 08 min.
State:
1 h 59 min
